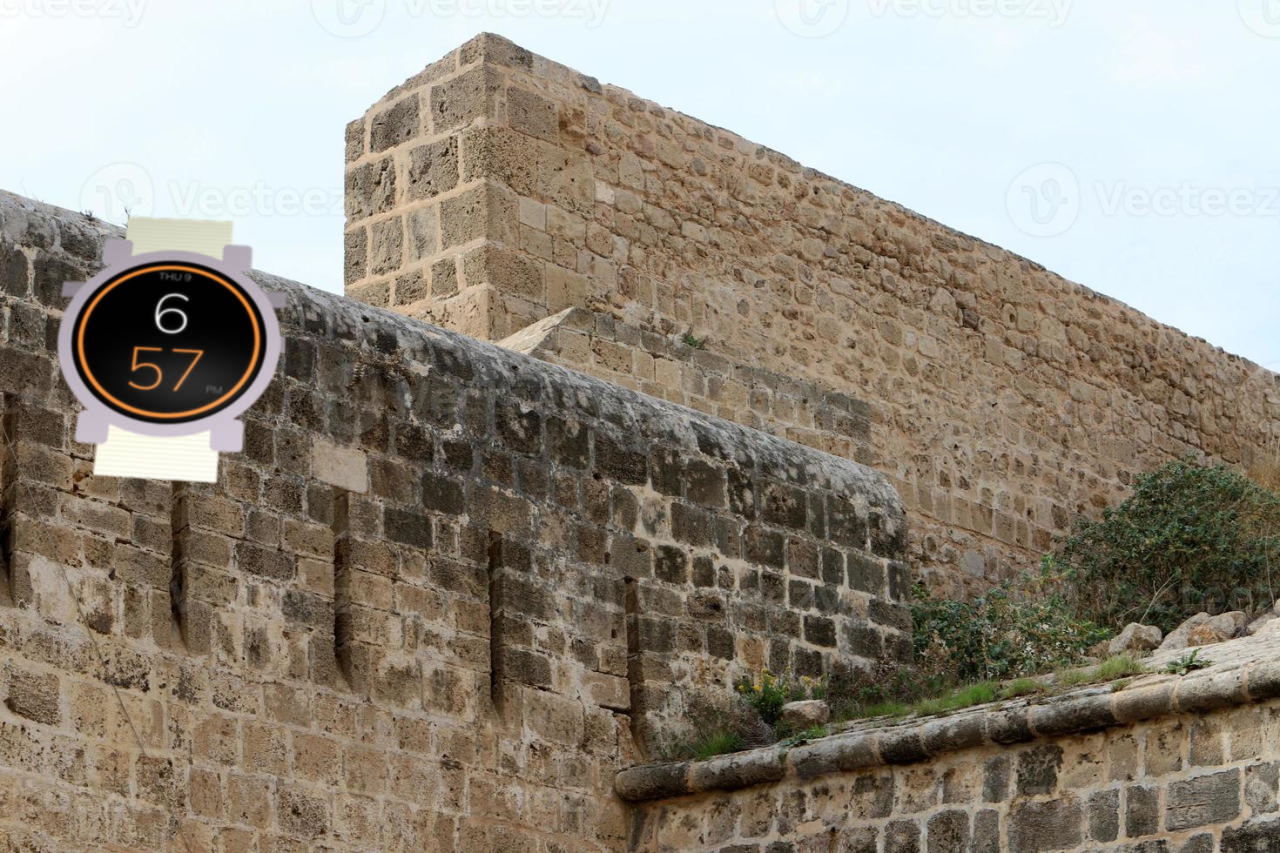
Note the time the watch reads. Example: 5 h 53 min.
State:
6 h 57 min
